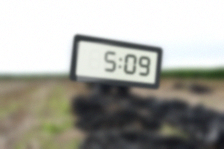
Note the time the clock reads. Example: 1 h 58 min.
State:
5 h 09 min
